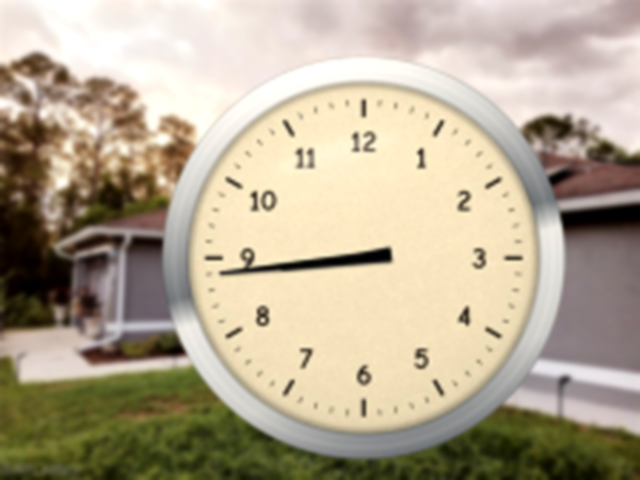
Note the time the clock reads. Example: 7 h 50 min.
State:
8 h 44 min
